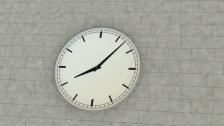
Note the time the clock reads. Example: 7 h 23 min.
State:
8 h 07 min
